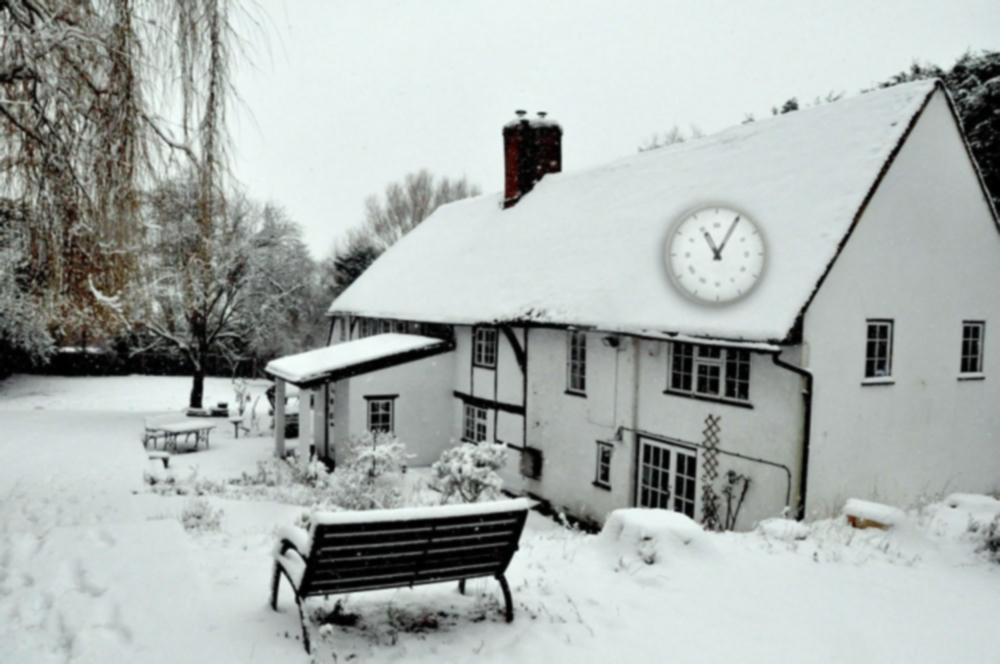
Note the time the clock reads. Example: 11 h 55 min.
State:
11 h 05 min
